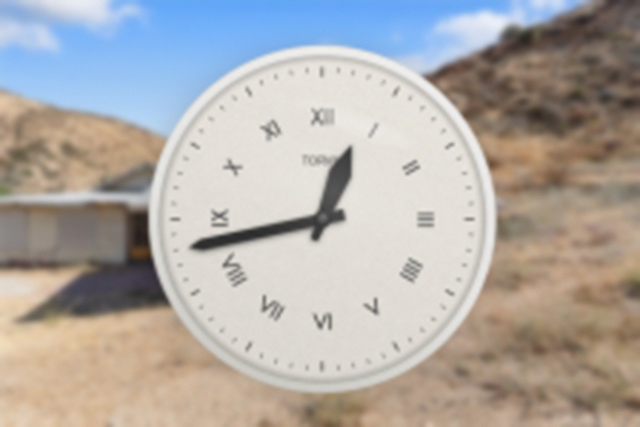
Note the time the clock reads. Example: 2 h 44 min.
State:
12 h 43 min
